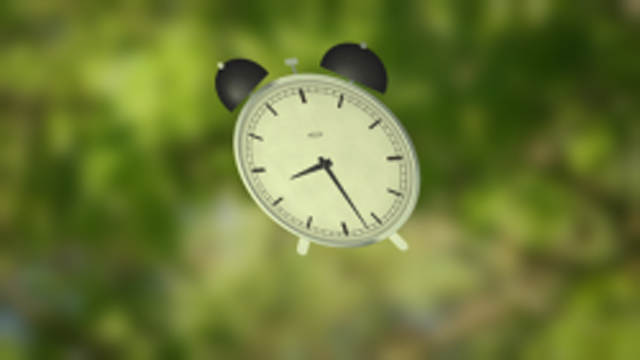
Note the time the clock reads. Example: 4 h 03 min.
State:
8 h 27 min
